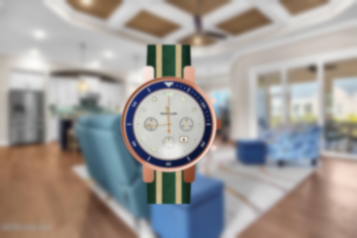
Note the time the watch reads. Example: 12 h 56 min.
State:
11 h 44 min
